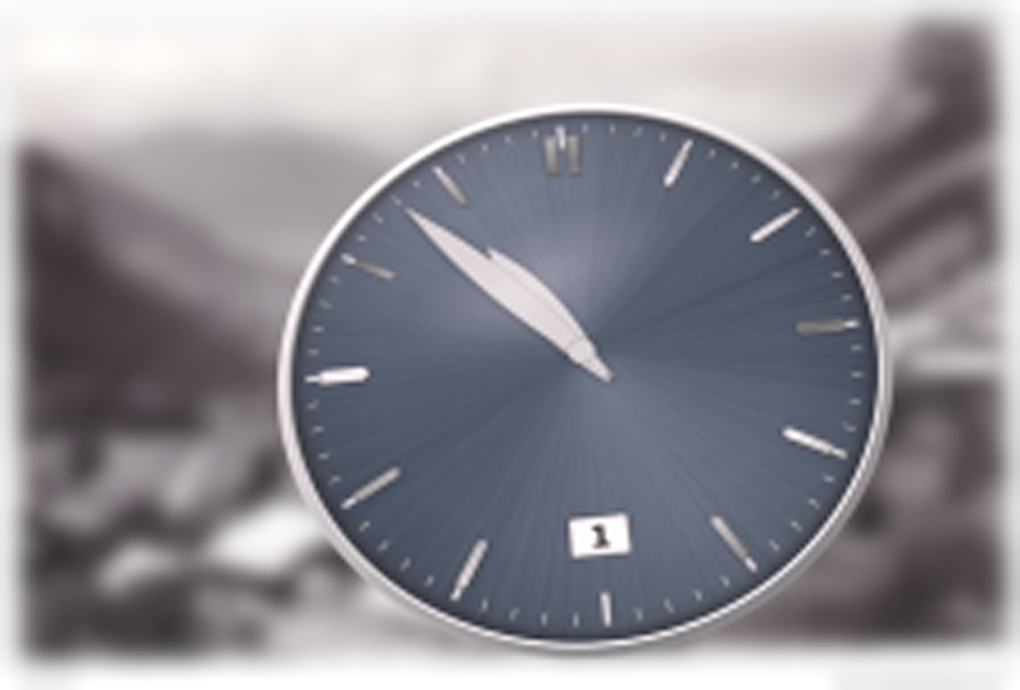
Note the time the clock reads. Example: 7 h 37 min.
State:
10 h 53 min
